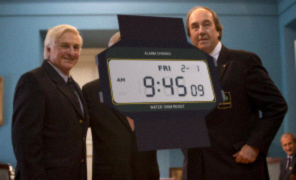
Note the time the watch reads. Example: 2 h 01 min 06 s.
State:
9 h 45 min 09 s
